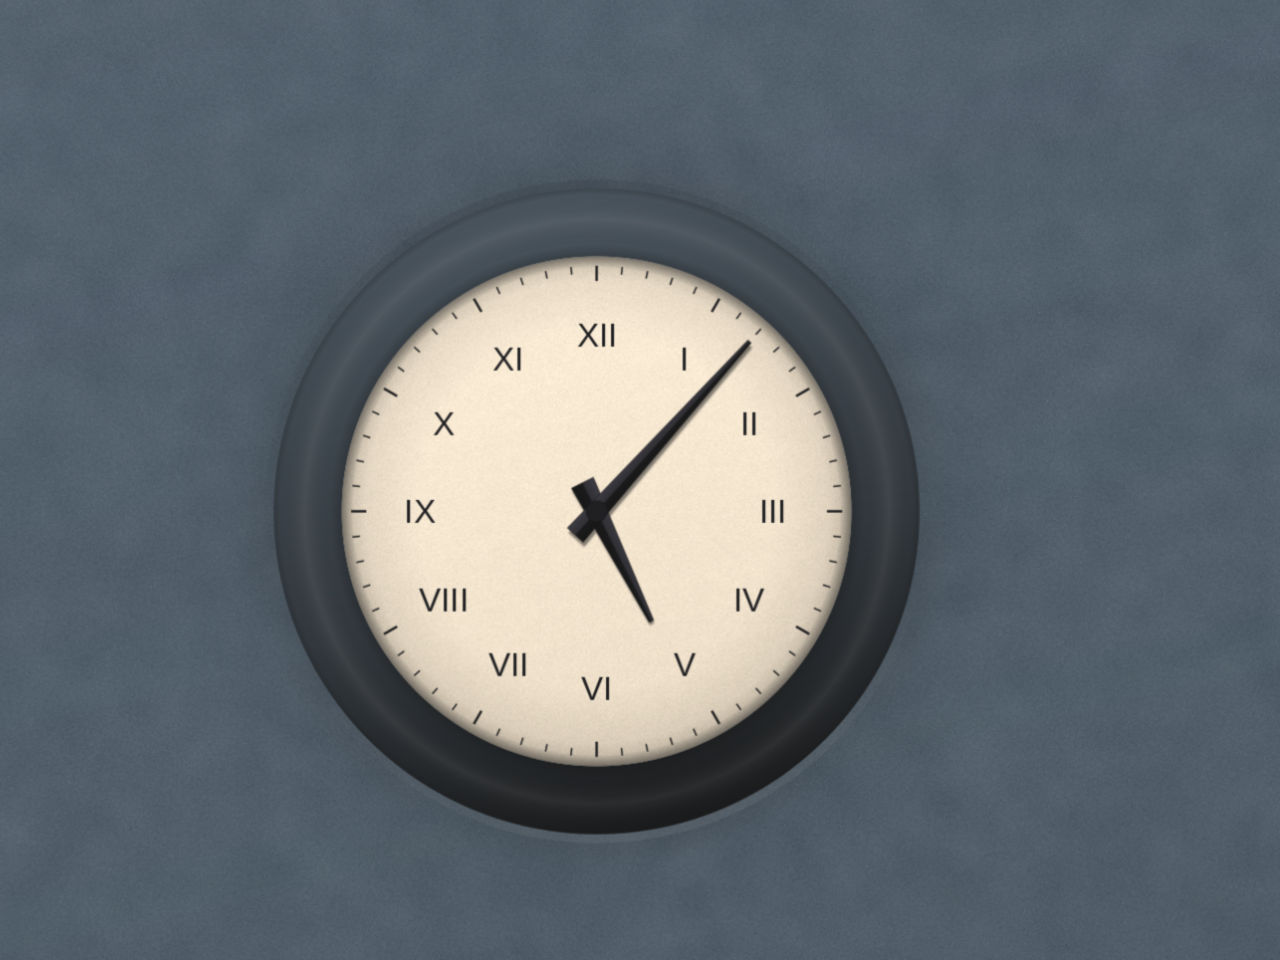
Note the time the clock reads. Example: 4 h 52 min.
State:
5 h 07 min
